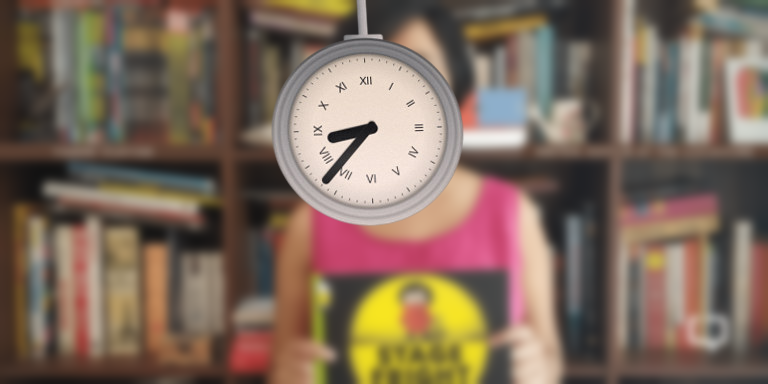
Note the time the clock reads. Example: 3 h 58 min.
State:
8 h 37 min
